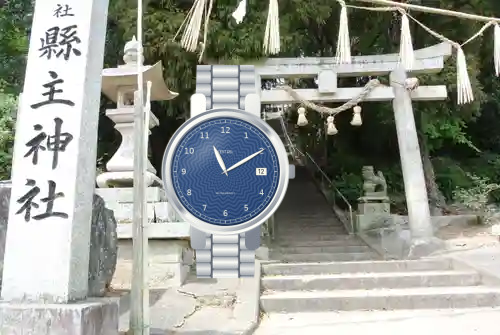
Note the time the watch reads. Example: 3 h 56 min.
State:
11 h 10 min
